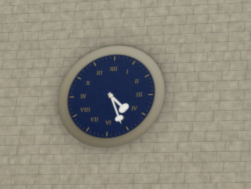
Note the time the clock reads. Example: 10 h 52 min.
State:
4 h 26 min
